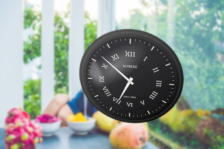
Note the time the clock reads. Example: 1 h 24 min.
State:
6 h 52 min
